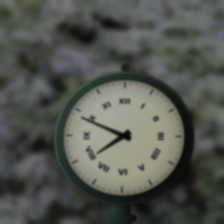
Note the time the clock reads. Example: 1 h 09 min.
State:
7 h 49 min
